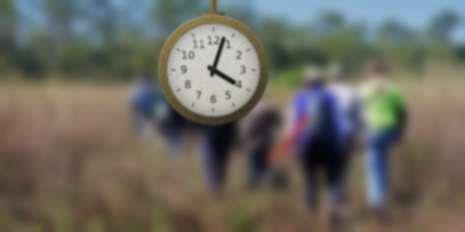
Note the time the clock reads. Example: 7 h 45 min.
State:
4 h 03 min
